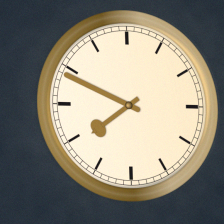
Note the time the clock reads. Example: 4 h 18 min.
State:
7 h 49 min
